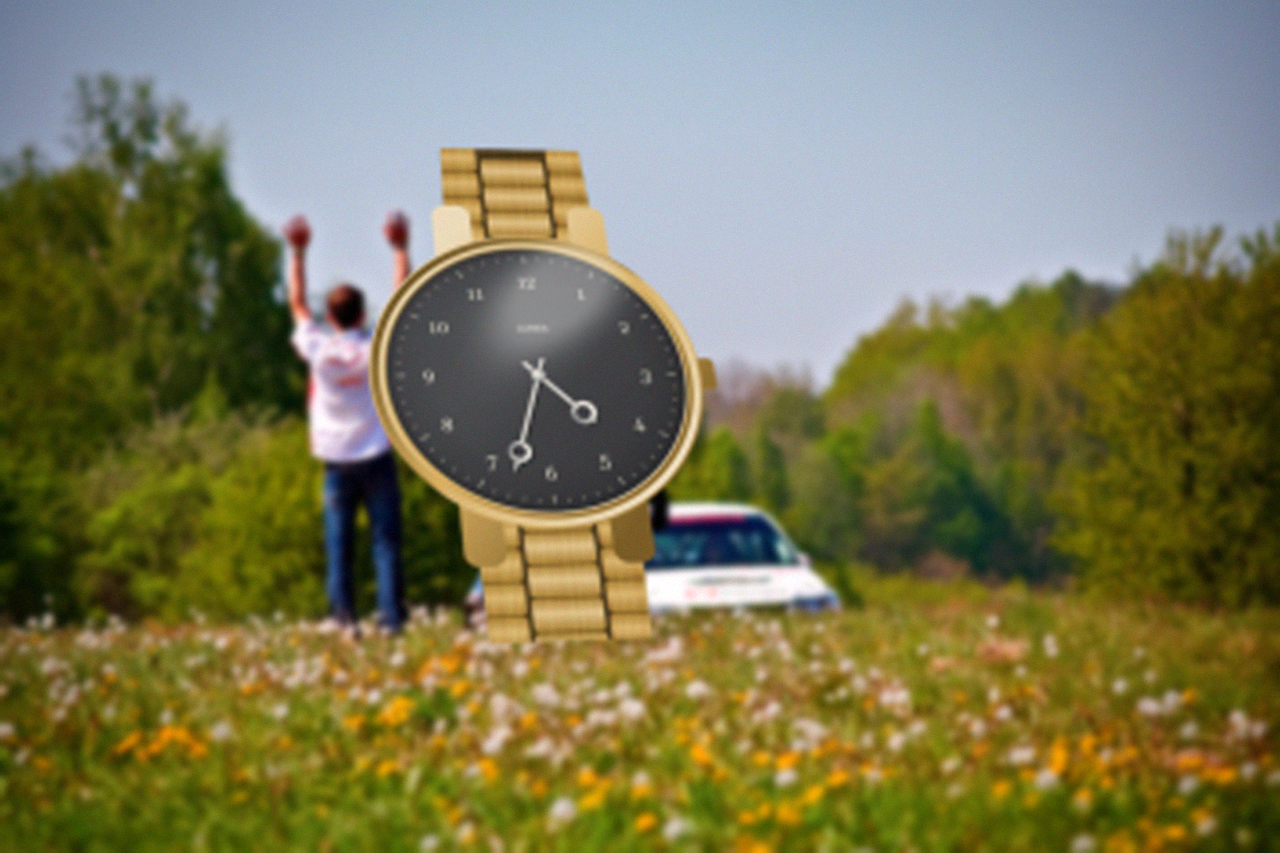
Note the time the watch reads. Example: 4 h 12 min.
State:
4 h 33 min
